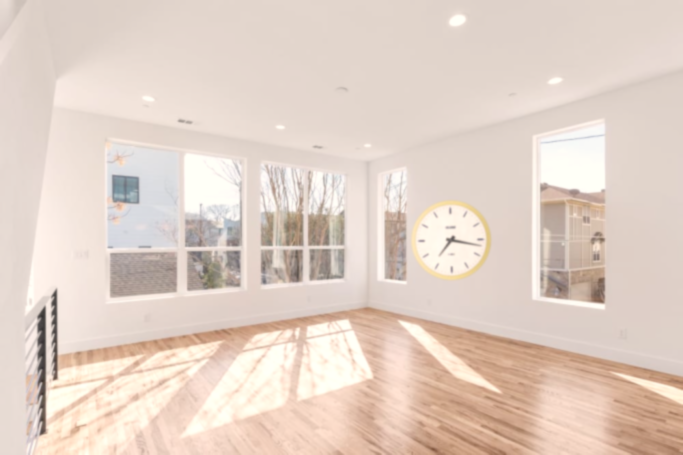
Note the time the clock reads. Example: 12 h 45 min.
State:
7 h 17 min
